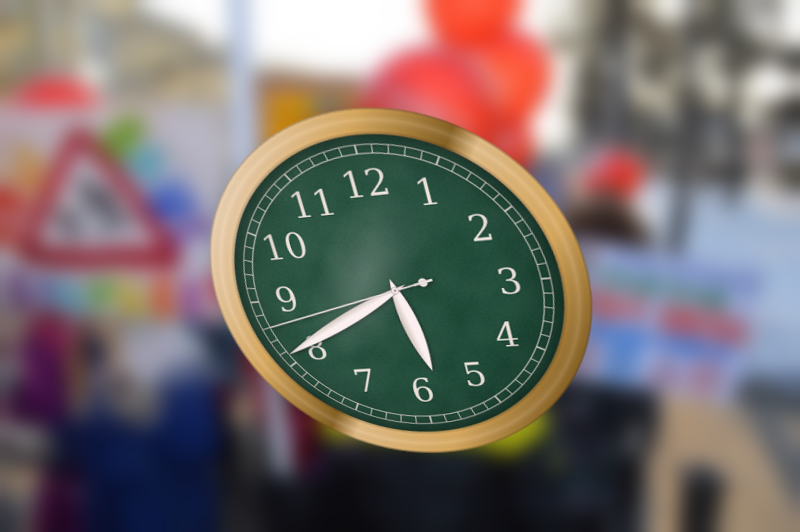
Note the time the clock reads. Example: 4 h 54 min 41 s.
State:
5 h 40 min 43 s
